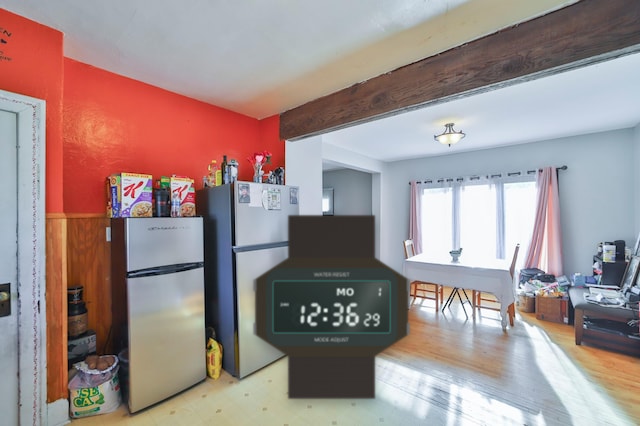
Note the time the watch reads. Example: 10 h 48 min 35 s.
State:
12 h 36 min 29 s
